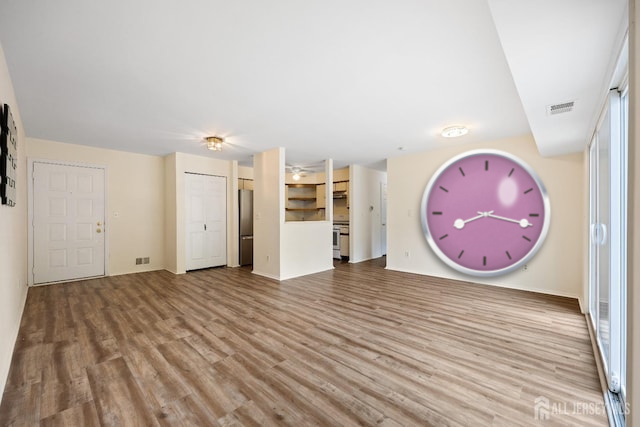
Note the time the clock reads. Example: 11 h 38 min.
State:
8 h 17 min
